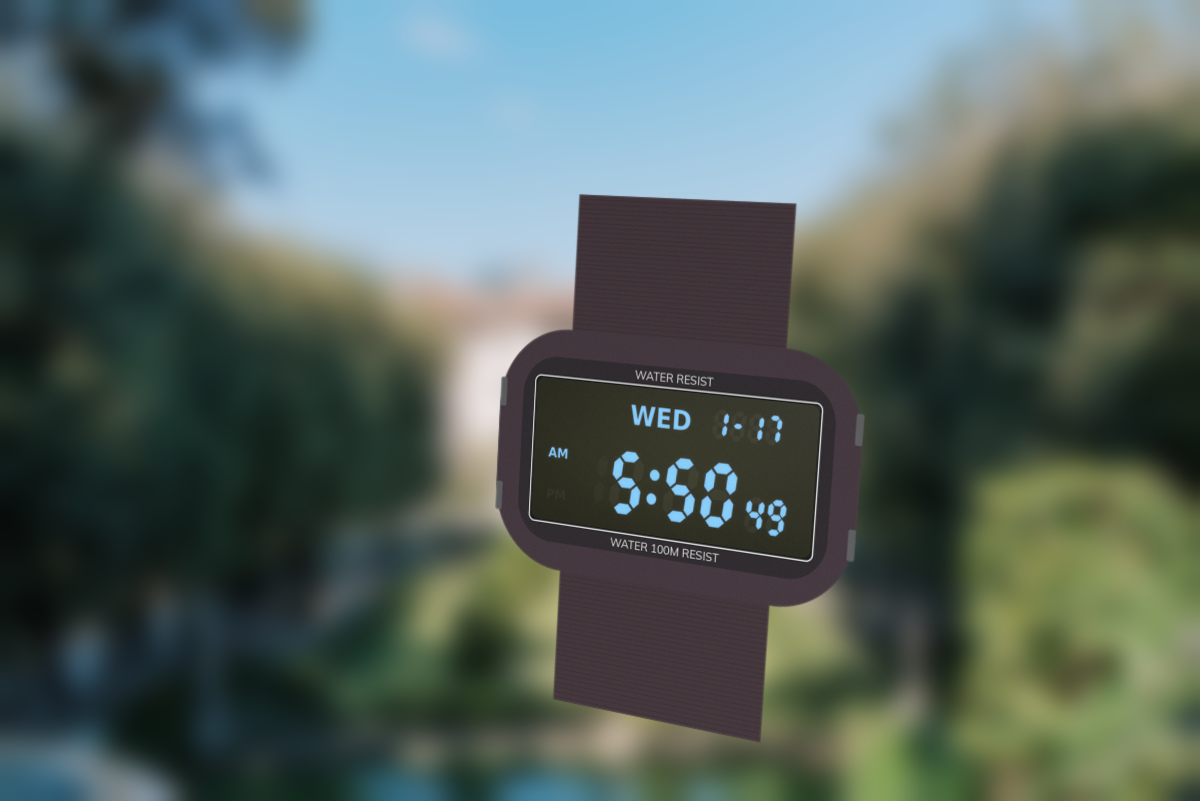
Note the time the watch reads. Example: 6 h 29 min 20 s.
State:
5 h 50 min 49 s
